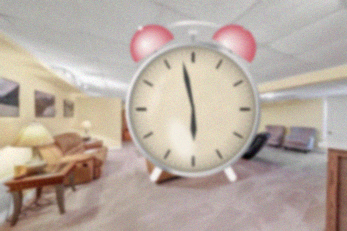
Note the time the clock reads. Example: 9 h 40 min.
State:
5 h 58 min
